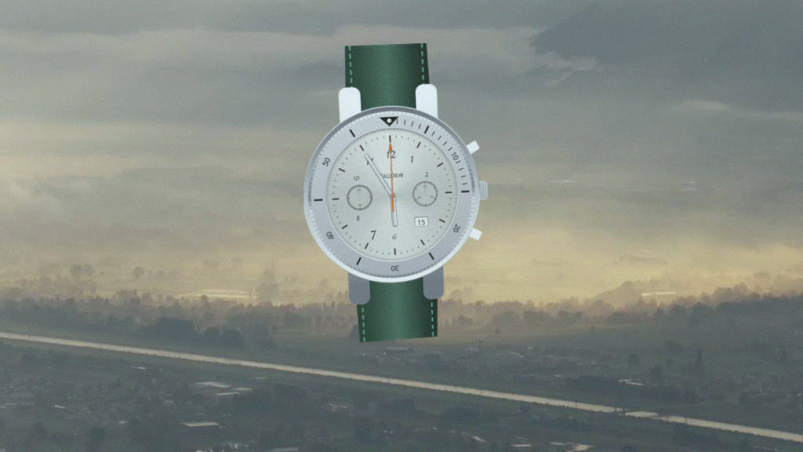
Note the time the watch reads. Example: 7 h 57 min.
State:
5 h 55 min
